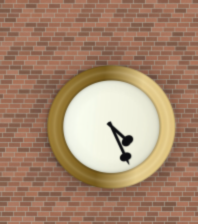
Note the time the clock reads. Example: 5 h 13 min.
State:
4 h 26 min
